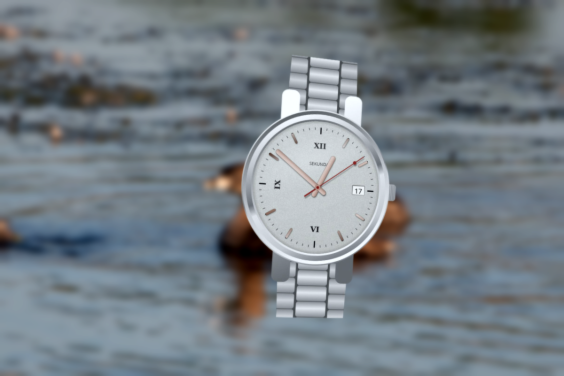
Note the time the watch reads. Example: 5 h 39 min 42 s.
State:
12 h 51 min 09 s
